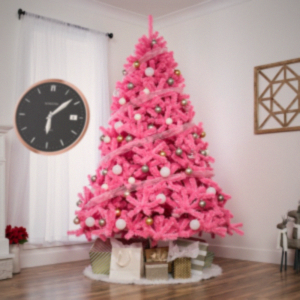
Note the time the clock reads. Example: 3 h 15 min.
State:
6 h 08 min
